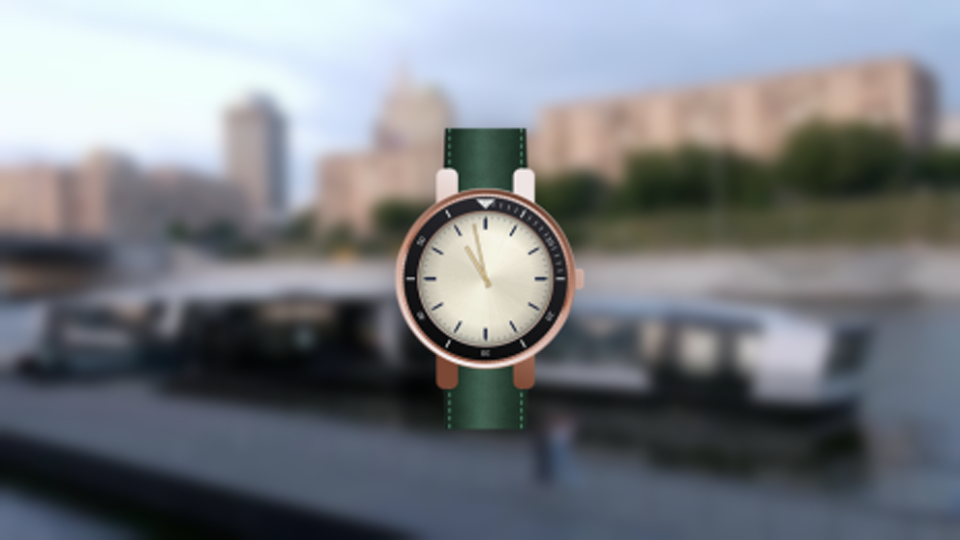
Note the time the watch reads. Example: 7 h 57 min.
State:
10 h 58 min
